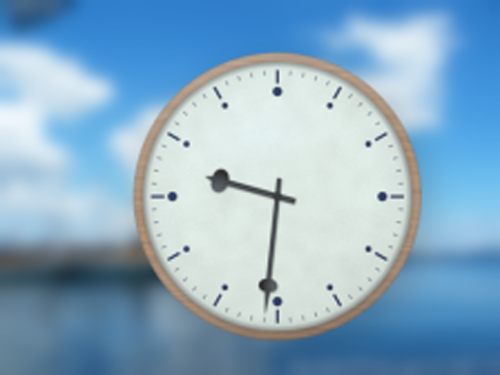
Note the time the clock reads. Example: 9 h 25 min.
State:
9 h 31 min
